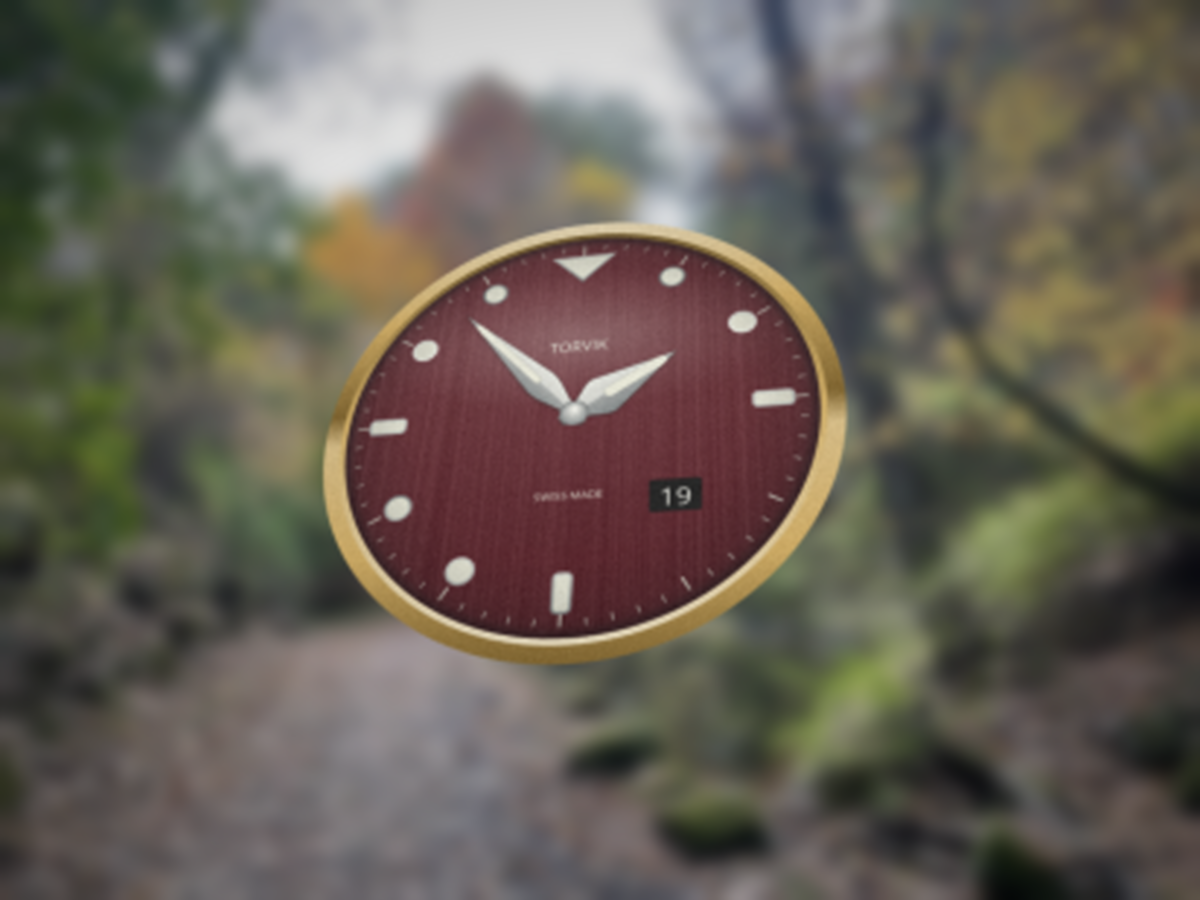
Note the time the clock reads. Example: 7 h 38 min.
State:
1 h 53 min
